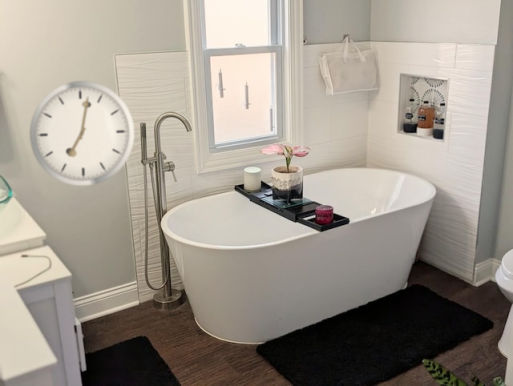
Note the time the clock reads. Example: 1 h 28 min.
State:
7 h 02 min
